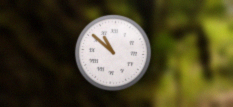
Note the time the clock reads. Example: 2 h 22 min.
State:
10 h 51 min
